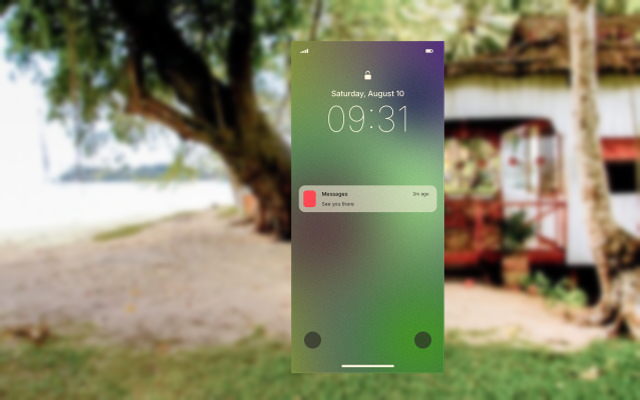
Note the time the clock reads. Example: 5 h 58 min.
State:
9 h 31 min
